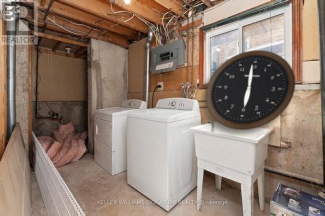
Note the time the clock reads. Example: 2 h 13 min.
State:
5 h 59 min
